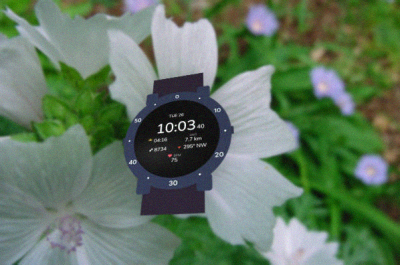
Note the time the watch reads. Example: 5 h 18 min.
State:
10 h 03 min
